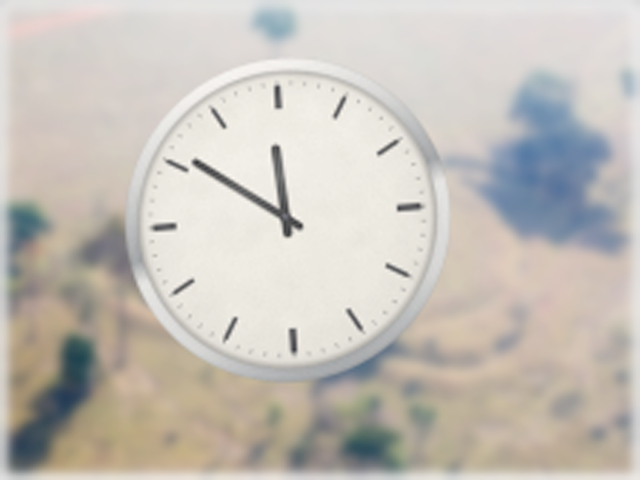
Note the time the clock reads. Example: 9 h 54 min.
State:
11 h 51 min
